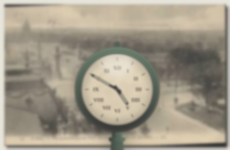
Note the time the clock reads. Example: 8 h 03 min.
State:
4 h 50 min
